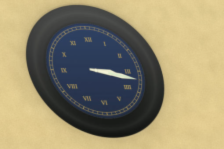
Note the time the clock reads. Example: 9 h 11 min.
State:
3 h 17 min
